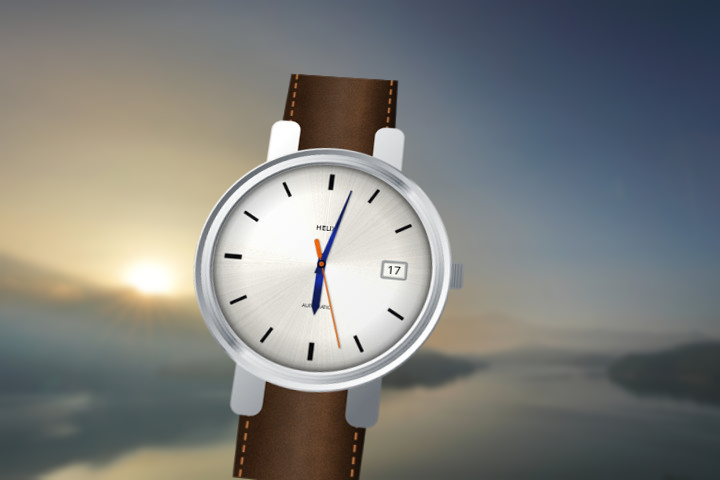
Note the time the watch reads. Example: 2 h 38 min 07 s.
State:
6 h 02 min 27 s
